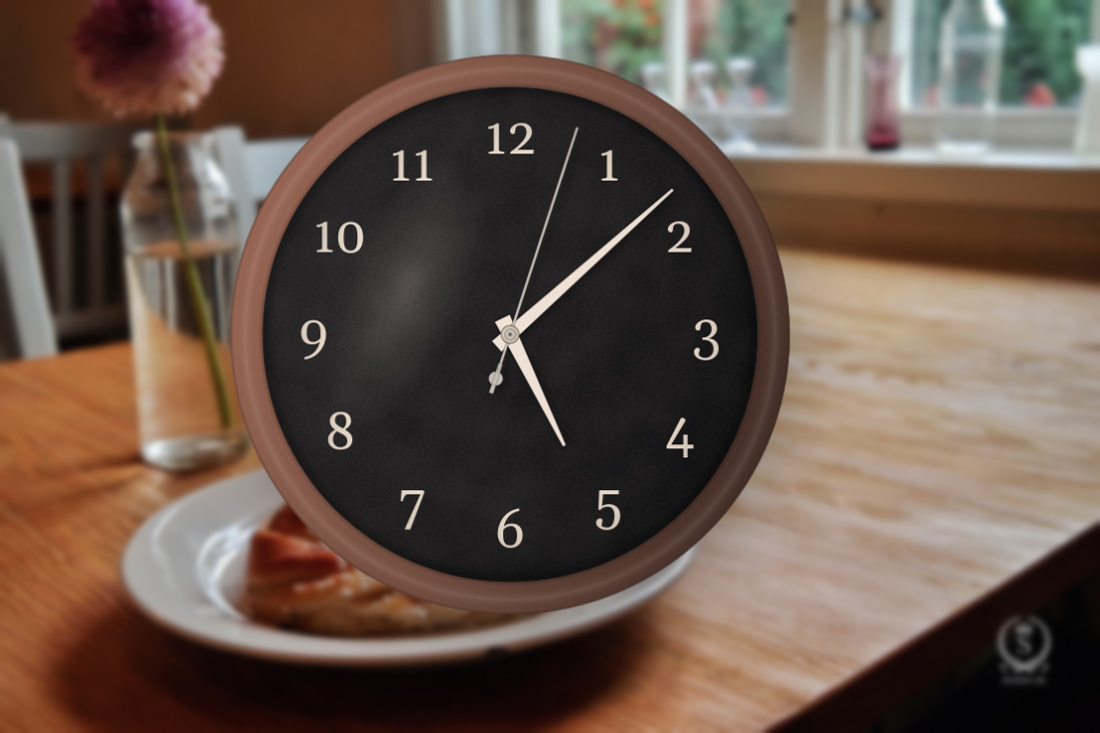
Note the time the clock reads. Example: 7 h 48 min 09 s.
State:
5 h 08 min 03 s
